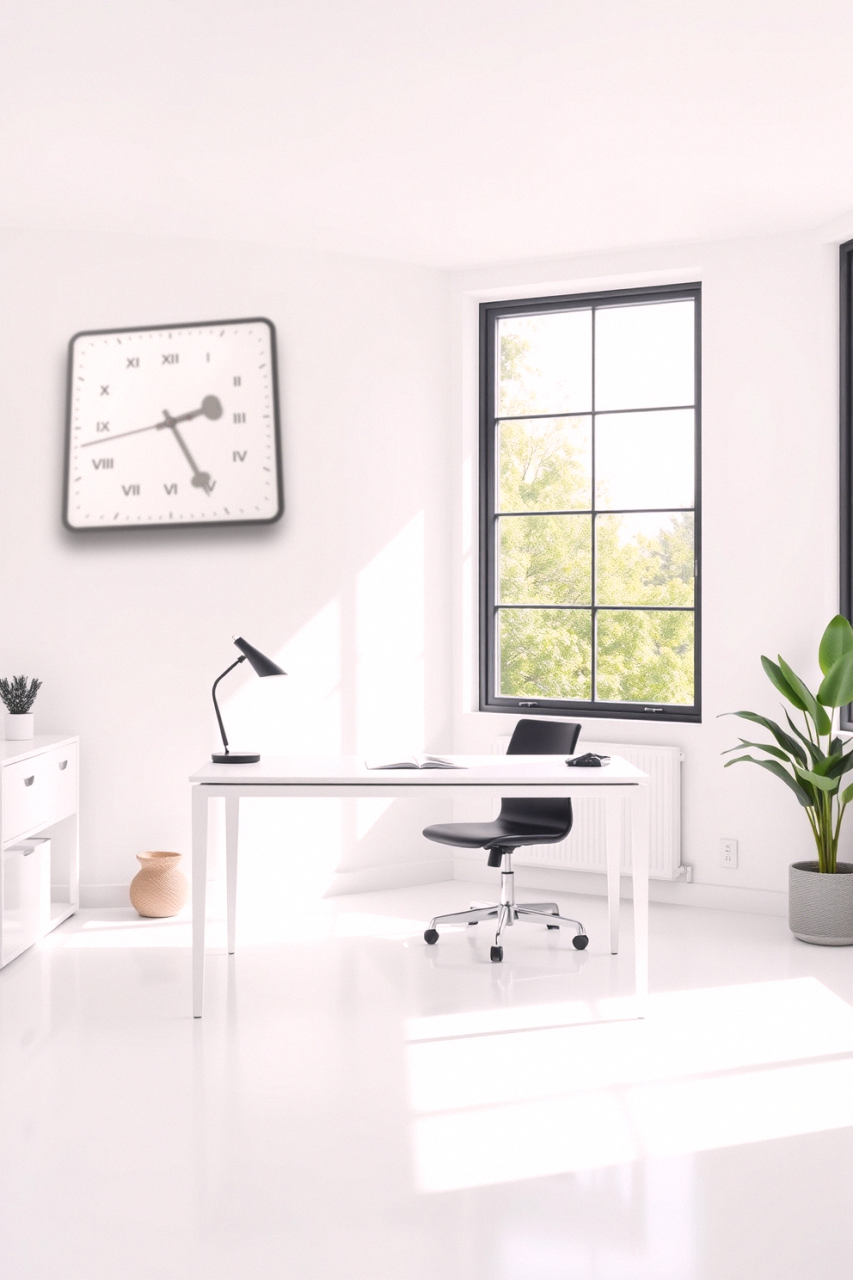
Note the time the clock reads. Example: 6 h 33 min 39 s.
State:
2 h 25 min 43 s
